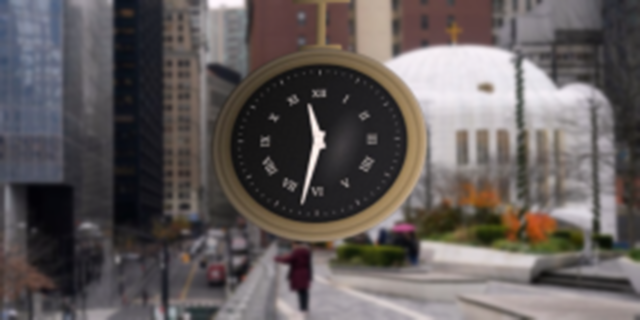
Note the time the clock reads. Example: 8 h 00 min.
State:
11 h 32 min
